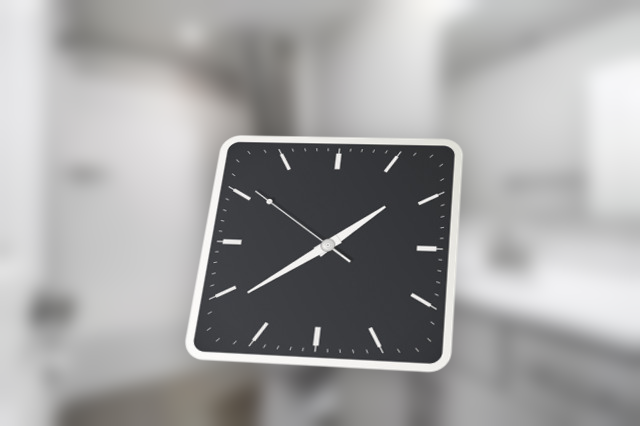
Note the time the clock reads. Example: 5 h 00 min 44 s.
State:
1 h 38 min 51 s
